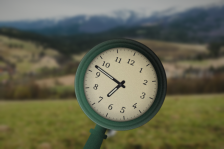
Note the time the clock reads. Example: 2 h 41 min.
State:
6 h 47 min
